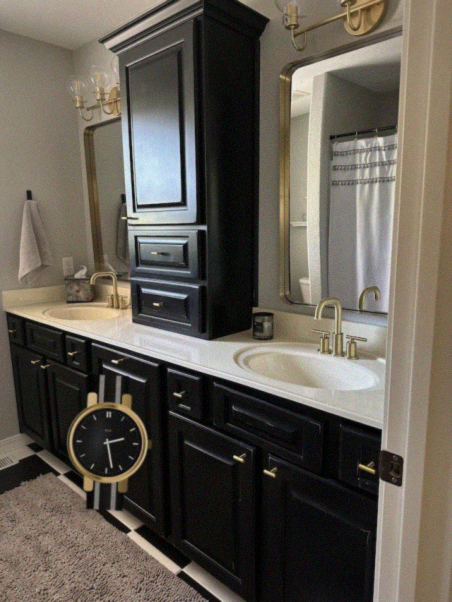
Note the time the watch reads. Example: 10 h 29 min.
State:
2 h 28 min
